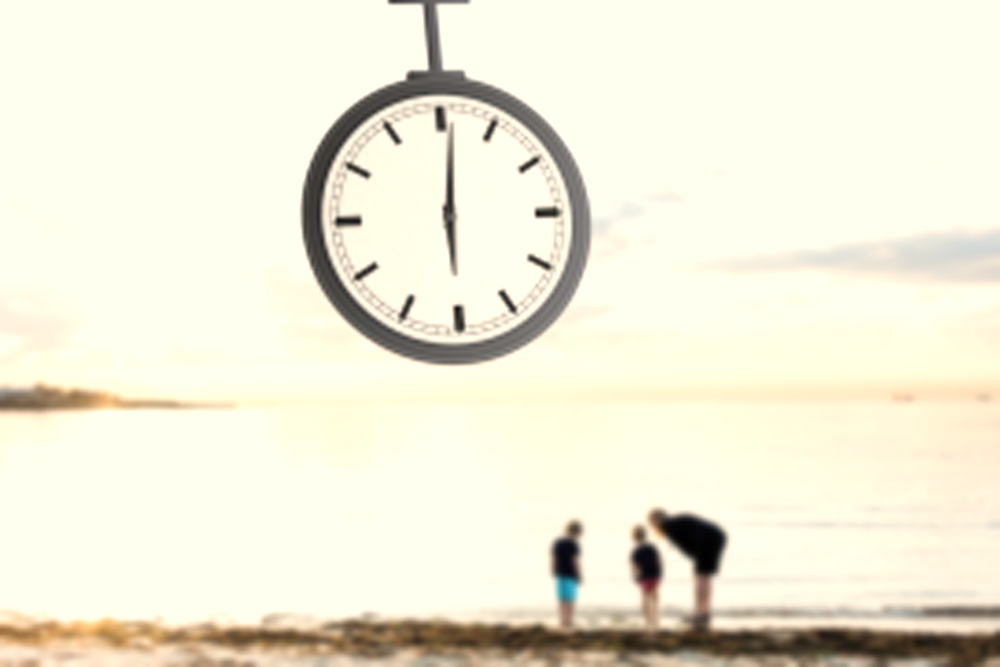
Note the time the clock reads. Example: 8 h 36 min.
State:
6 h 01 min
